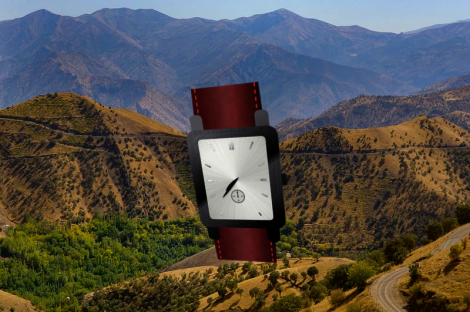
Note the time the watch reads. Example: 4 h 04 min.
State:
7 h 37 min
